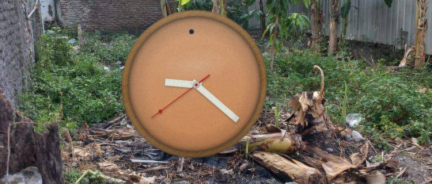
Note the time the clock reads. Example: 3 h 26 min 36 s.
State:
9 h 22 min 40 s
